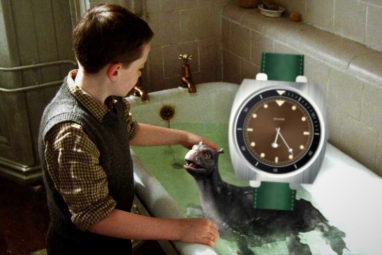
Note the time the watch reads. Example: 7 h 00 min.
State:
6 h 24 min
